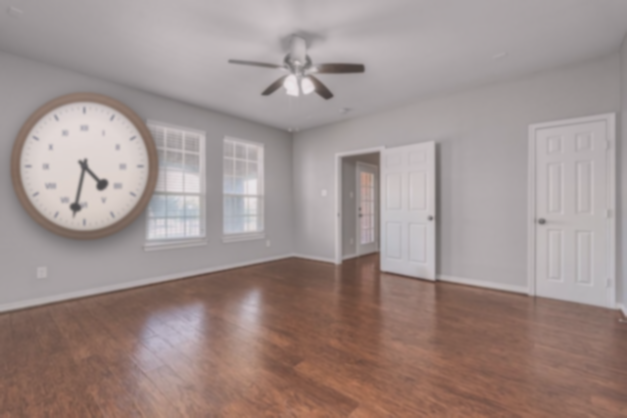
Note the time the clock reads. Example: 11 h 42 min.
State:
4 h 32 min
